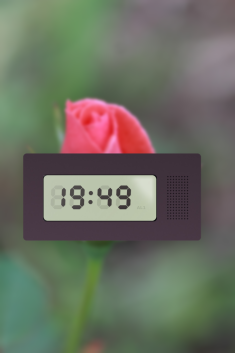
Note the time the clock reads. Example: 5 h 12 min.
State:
19 h 49 min
